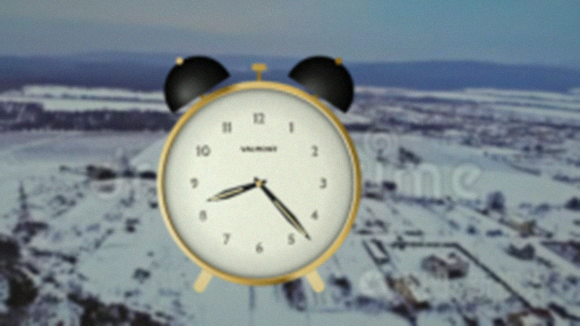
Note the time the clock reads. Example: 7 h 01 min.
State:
8 h 23 min
